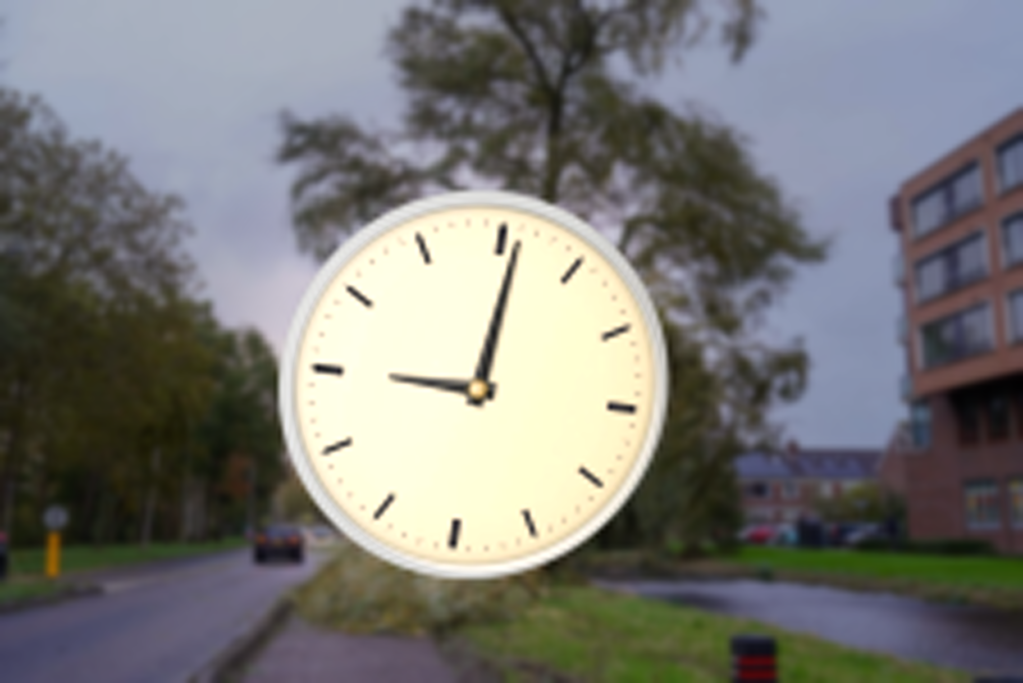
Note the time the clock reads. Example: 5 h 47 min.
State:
9 h 01 min
